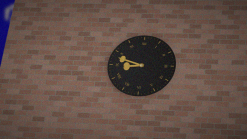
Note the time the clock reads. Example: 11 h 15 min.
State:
8 h 48 min
